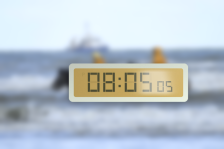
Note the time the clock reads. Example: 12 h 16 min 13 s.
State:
8 h 05 min 05 s
